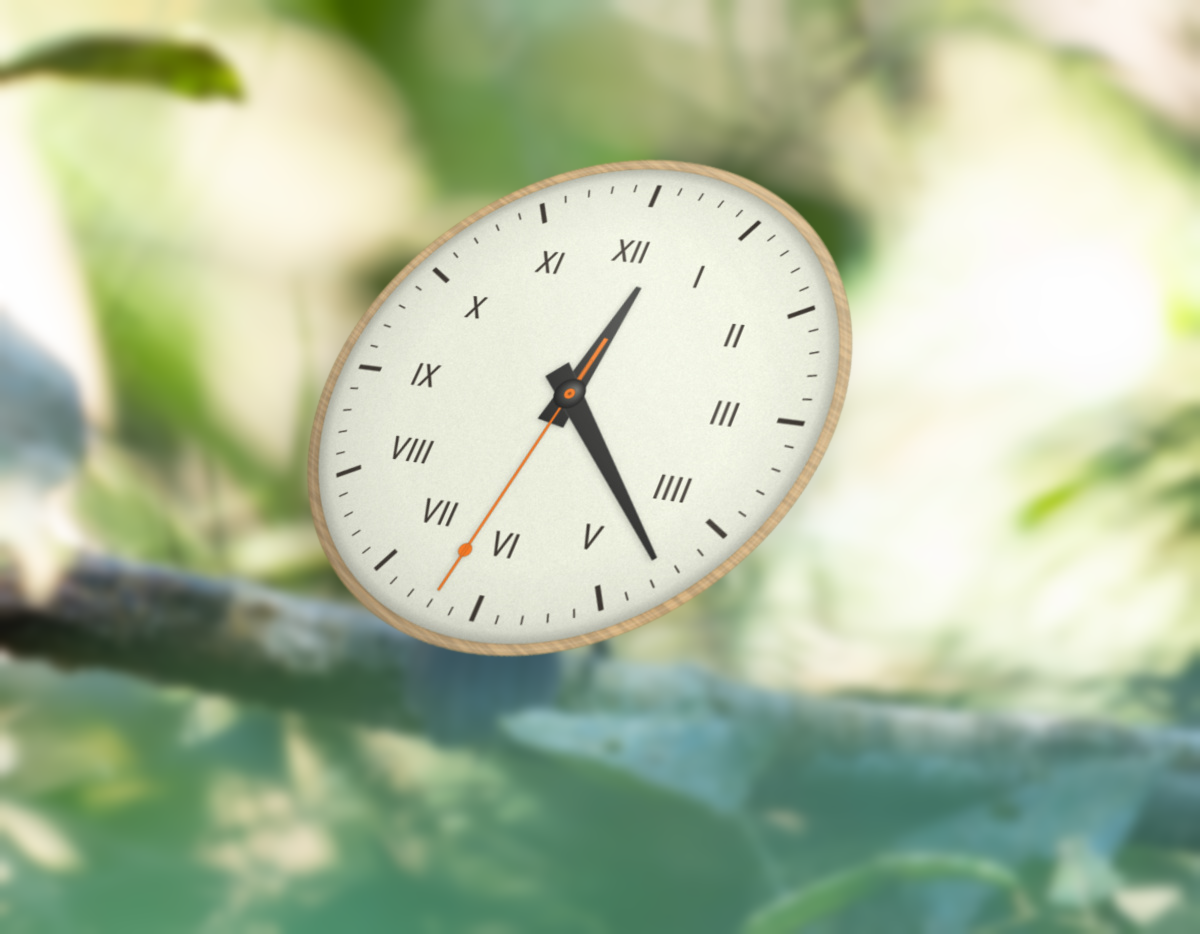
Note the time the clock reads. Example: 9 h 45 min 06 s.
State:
12 h 22 min 32 s
